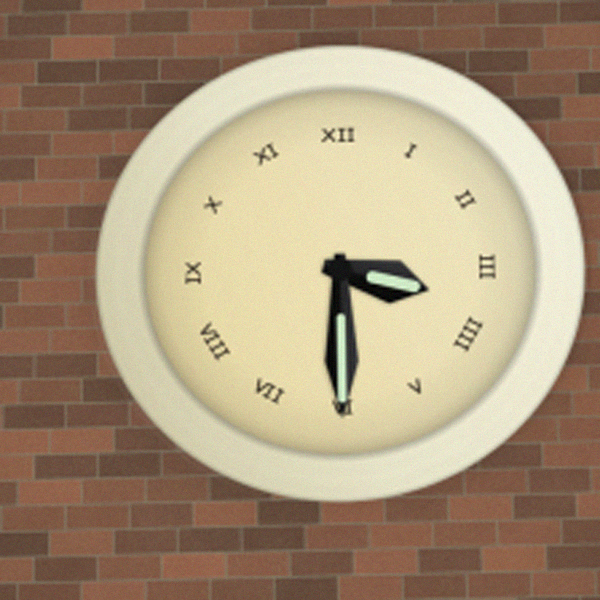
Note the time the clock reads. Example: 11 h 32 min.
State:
3 h 30 min
